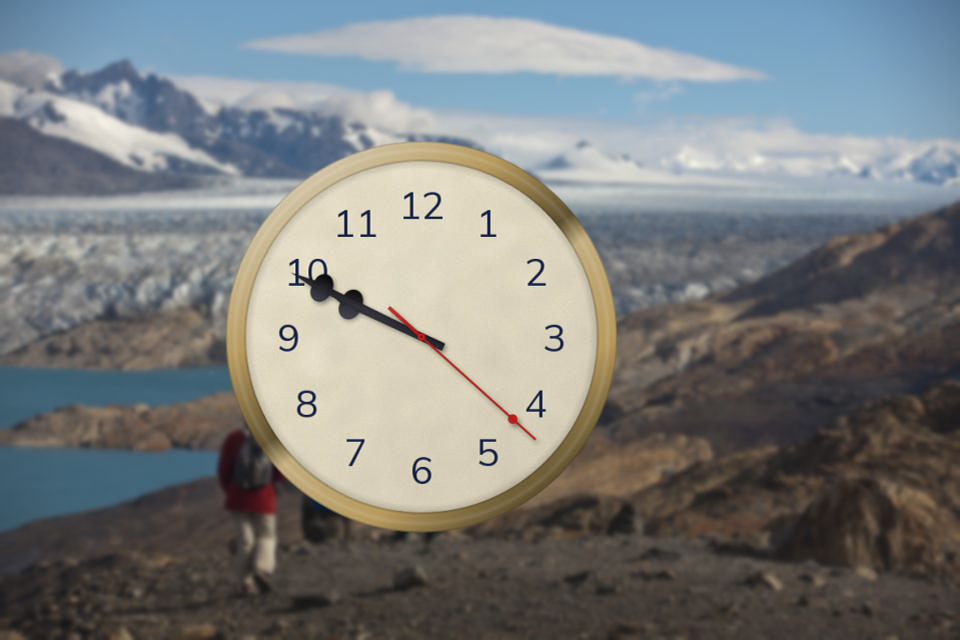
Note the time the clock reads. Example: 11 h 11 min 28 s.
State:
9 h 49 min 22 s
